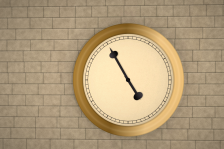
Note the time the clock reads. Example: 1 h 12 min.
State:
4 h 55 min
